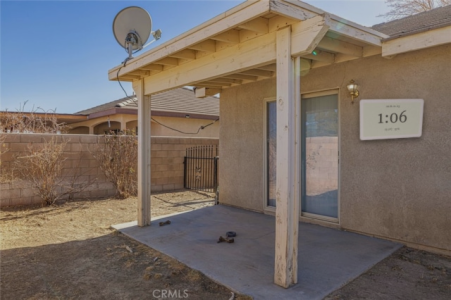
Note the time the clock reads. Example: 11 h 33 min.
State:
1 h 06 min
